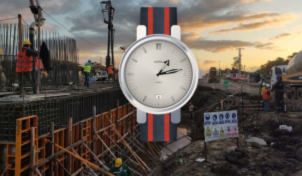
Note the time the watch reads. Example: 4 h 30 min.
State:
1 h 13 min
